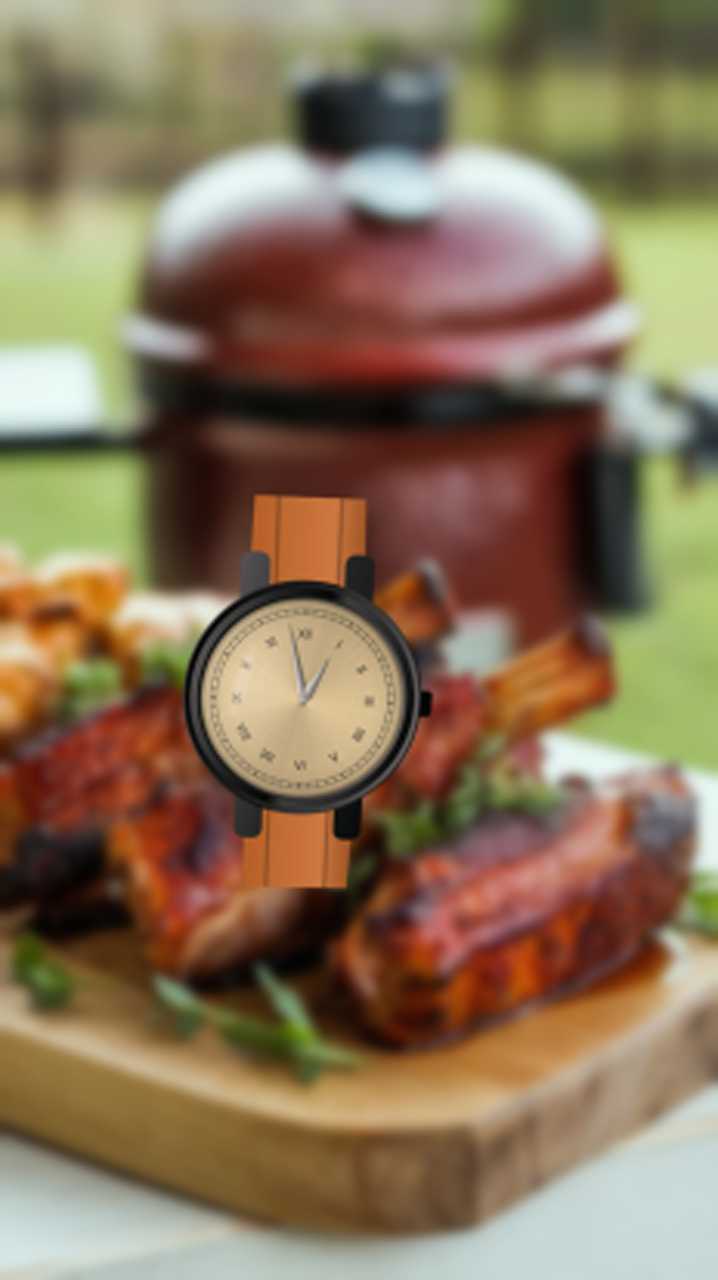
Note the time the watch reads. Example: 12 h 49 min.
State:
12 h 58 min
